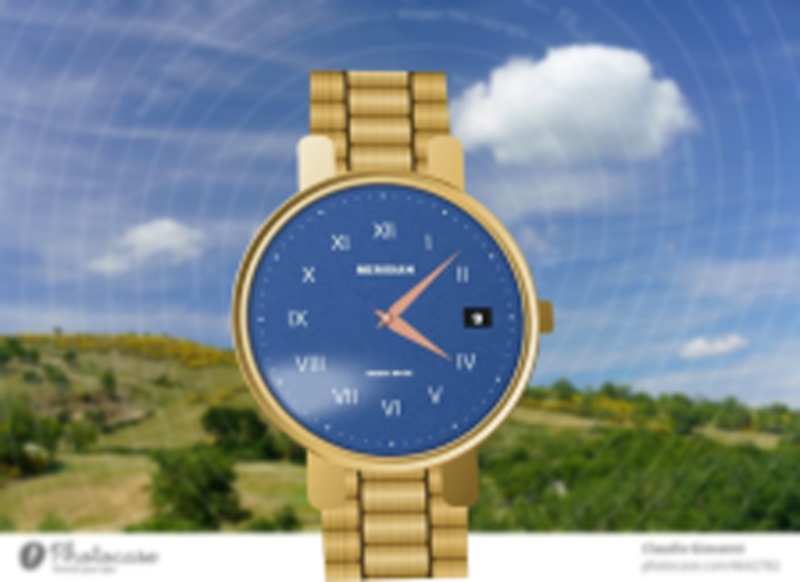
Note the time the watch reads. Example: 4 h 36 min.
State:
4 h 08 min
